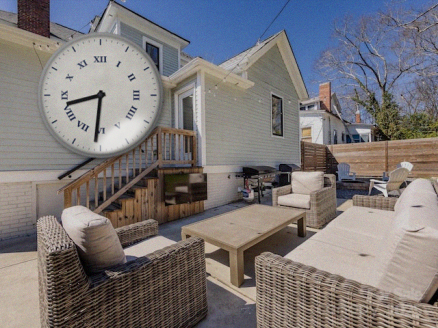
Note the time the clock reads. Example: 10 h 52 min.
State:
8 h 31 min
